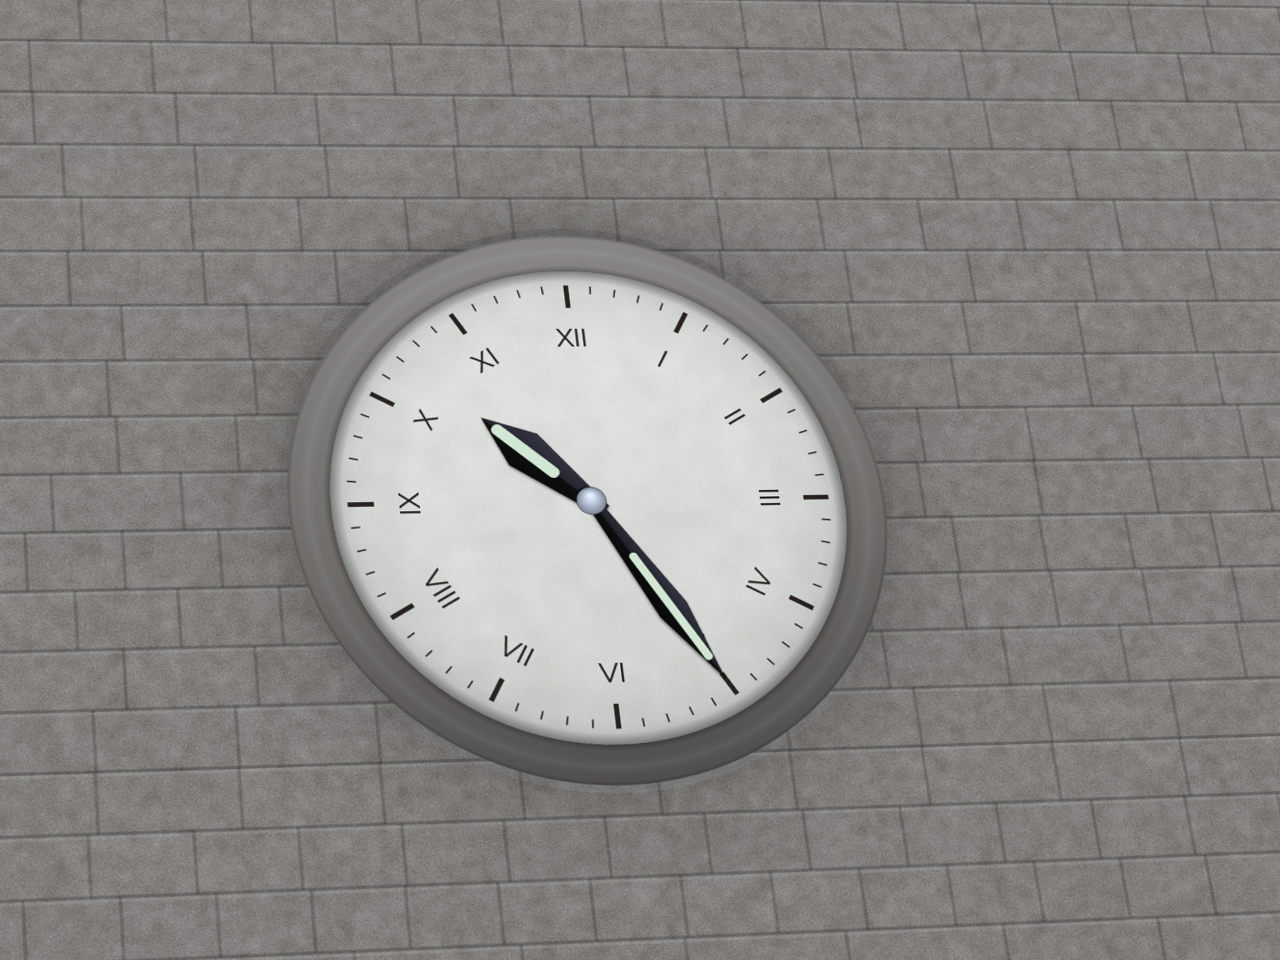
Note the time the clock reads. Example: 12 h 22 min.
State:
10 h 25 min
